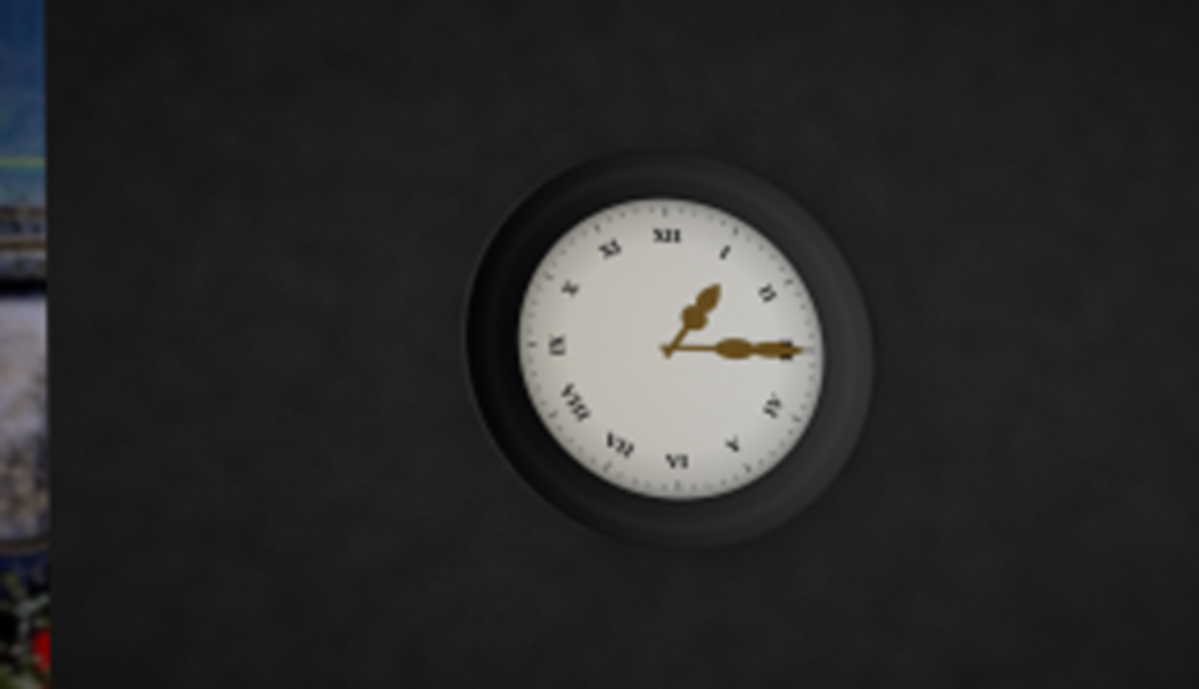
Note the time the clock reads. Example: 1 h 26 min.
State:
1 h 15 min
